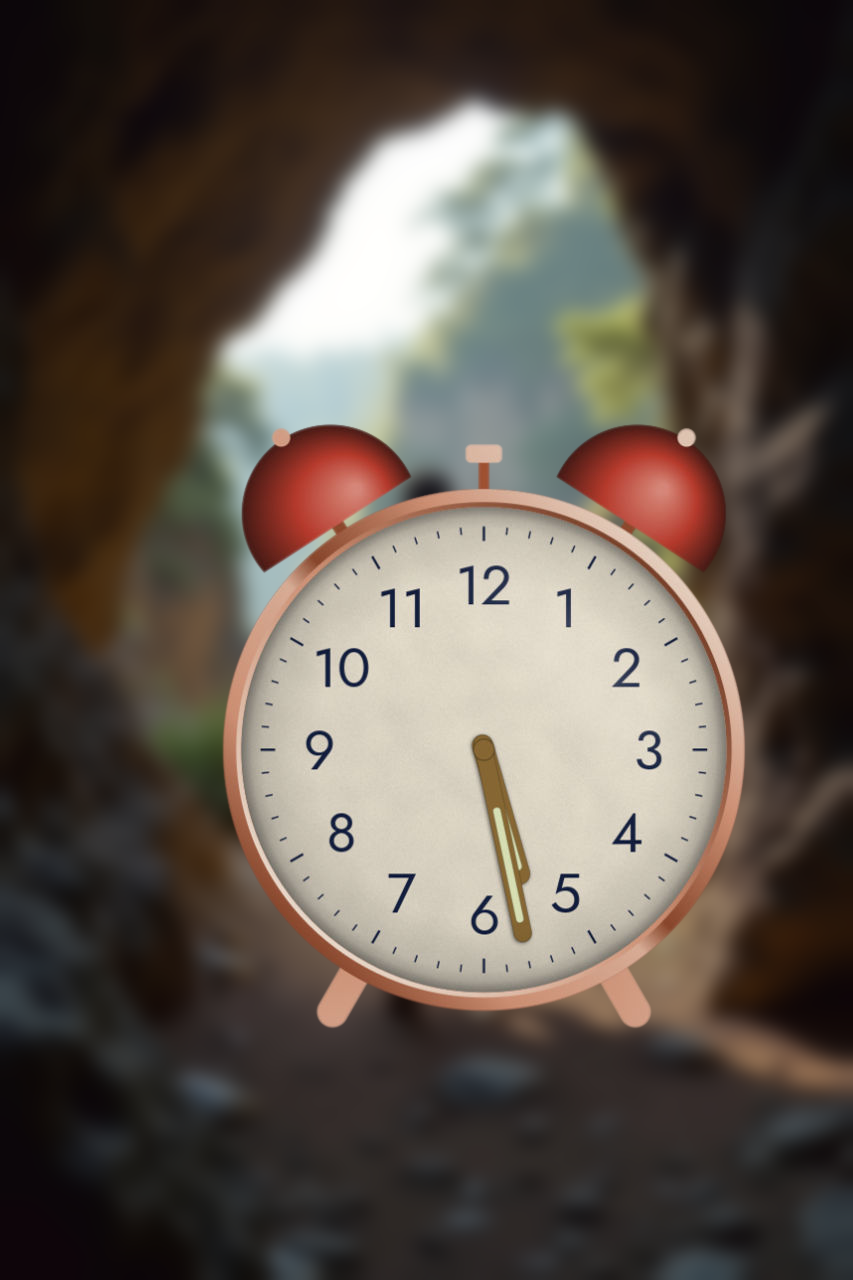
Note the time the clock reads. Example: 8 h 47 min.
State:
5 h 28 min
